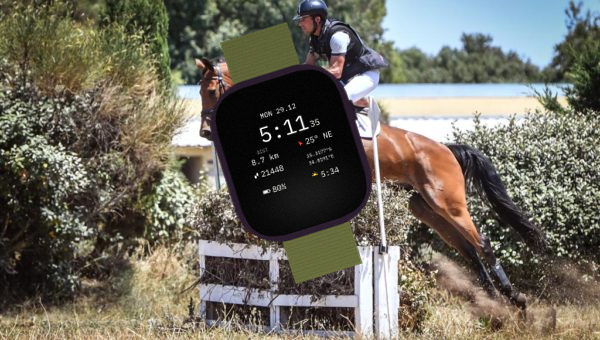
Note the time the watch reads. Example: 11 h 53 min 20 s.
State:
5 h 11 min 35 s
